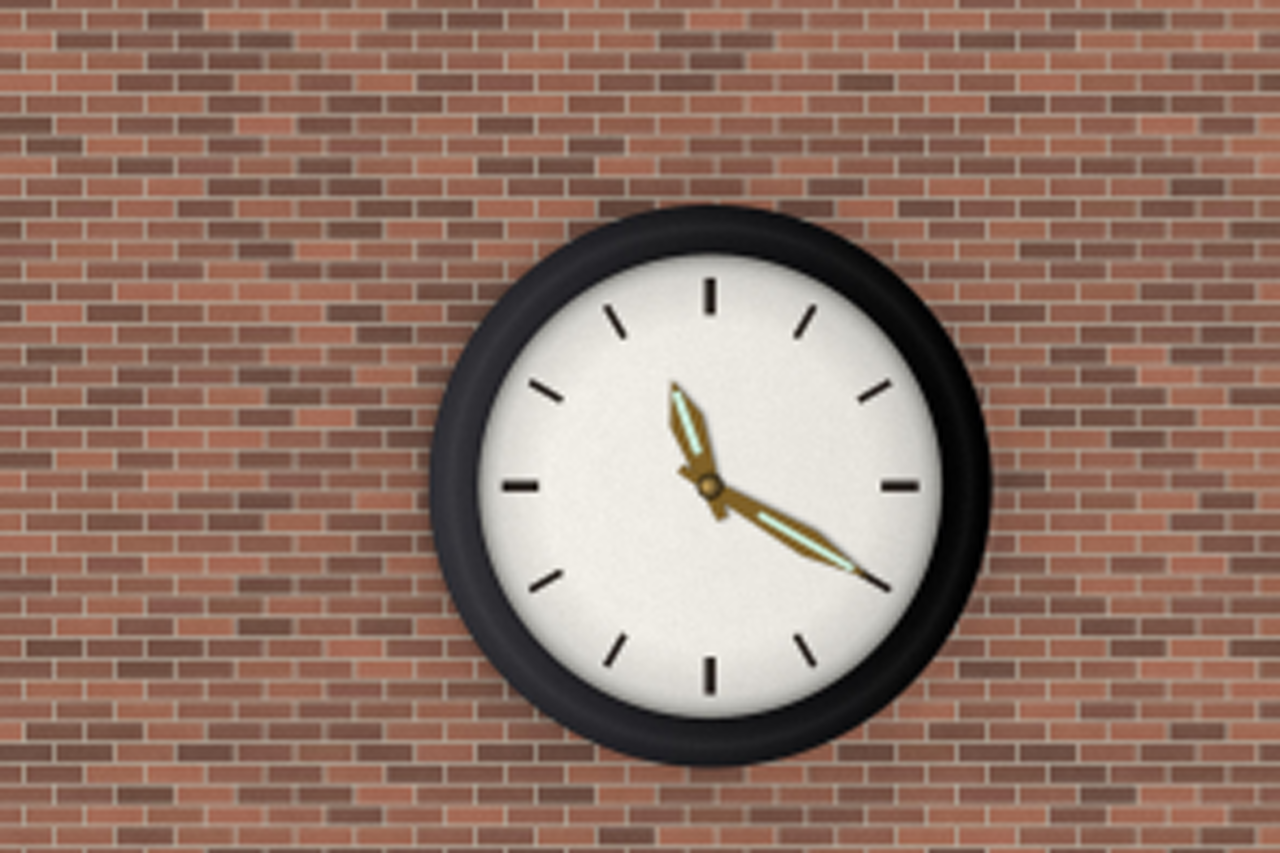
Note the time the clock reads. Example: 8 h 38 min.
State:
11 h 20 min
